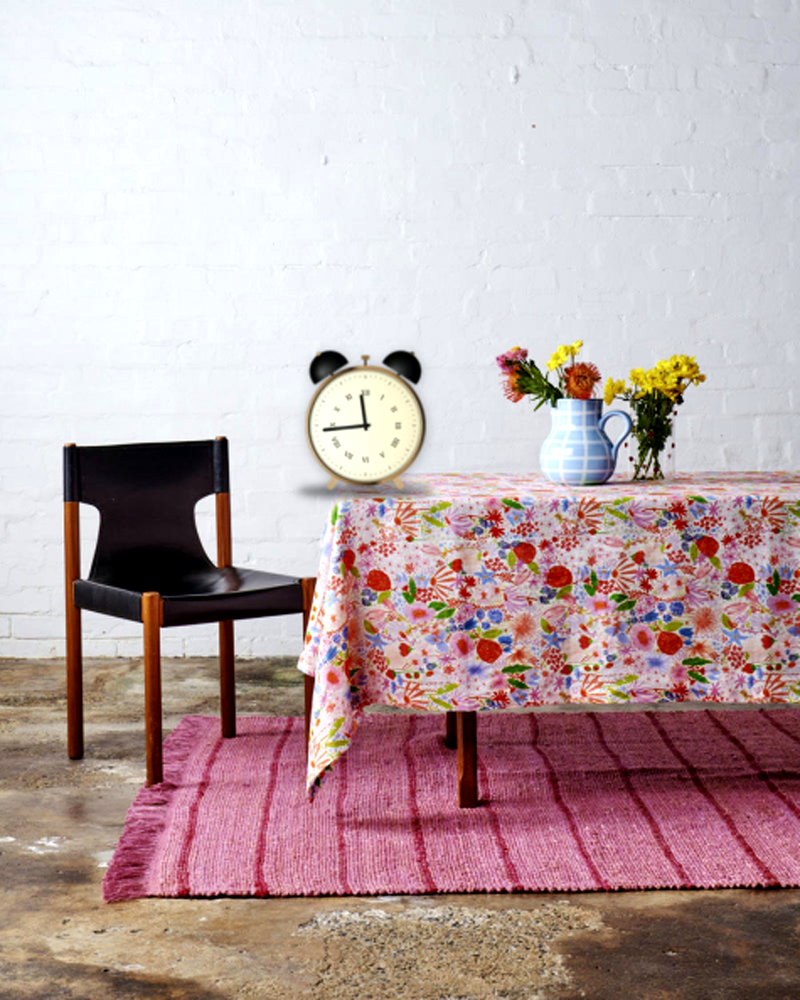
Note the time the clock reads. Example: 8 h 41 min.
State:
11 h 44 min
